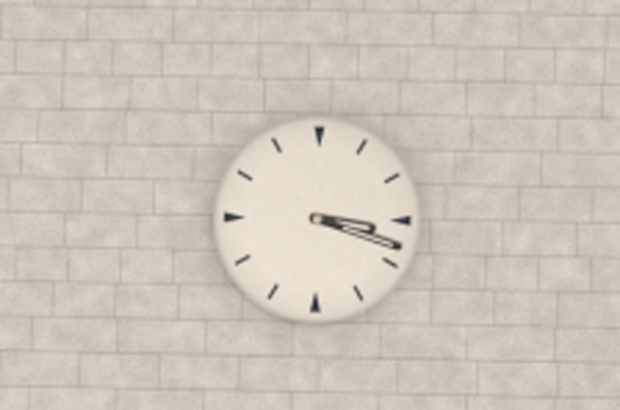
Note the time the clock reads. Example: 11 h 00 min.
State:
3 h 18 min
